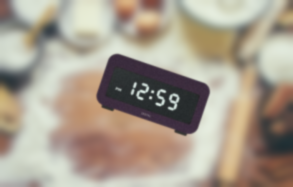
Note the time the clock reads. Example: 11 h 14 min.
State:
12 h 59 min
